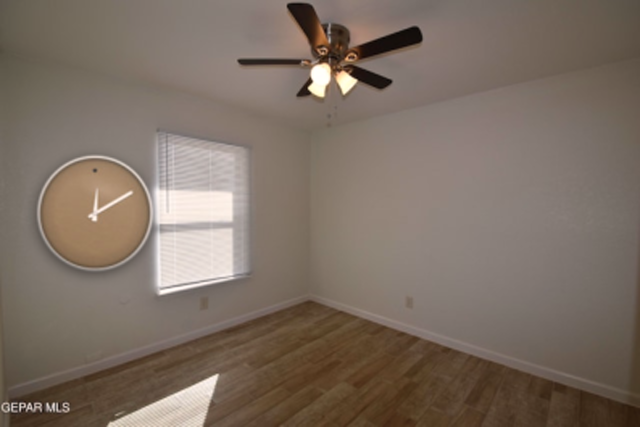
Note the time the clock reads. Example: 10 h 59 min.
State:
12 h 10 min
